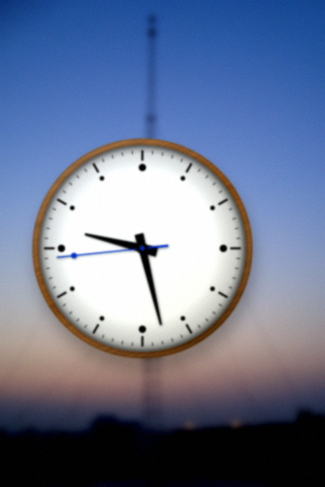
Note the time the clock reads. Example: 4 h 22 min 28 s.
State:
9 h 27 min 44 s
